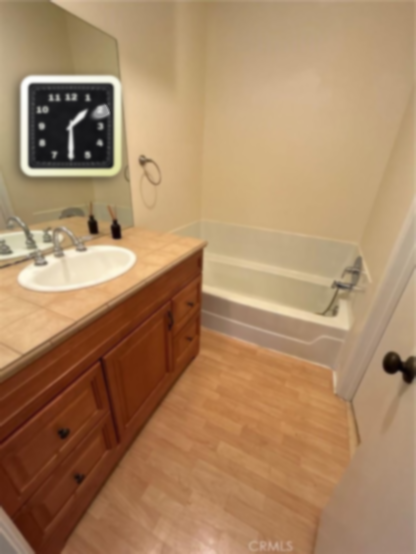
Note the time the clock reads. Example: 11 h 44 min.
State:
1 h 30 min
